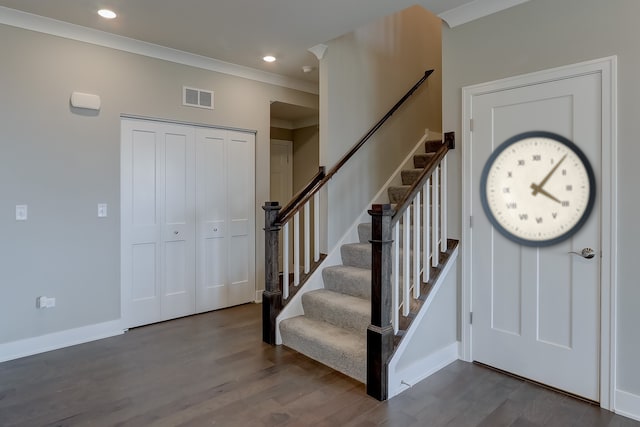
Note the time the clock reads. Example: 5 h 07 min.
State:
4 h 07 min
